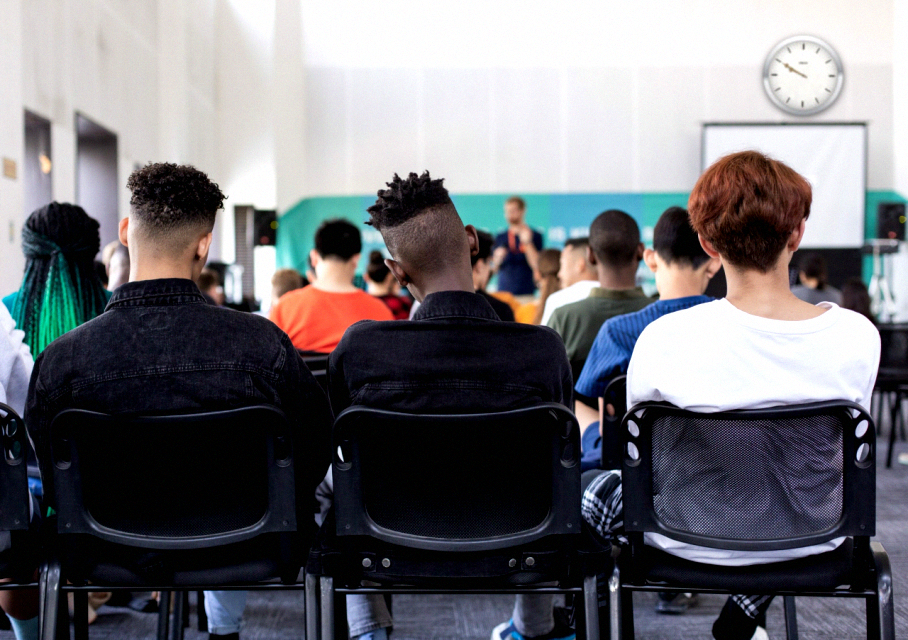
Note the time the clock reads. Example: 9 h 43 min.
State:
9 h 50 min
